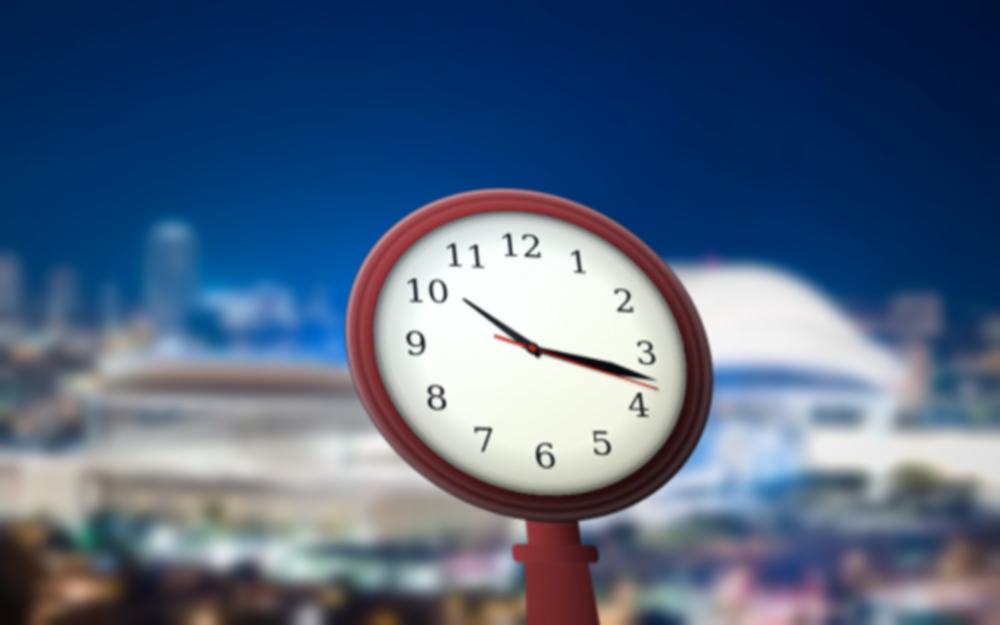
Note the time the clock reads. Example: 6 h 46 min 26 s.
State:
10 h 17 min 18 s
